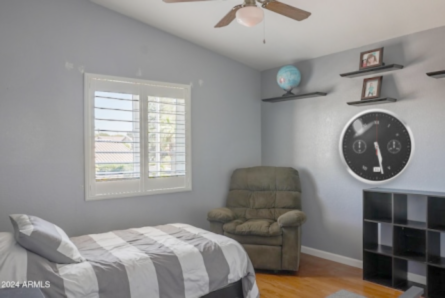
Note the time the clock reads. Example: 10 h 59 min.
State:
5 h 28 min
